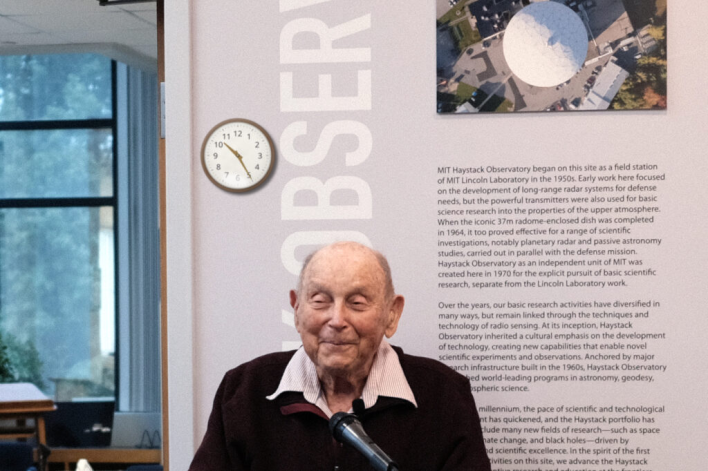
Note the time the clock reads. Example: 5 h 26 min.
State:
10 h 25 min
